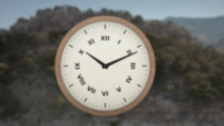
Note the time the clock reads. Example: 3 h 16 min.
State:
10 h 11 min
